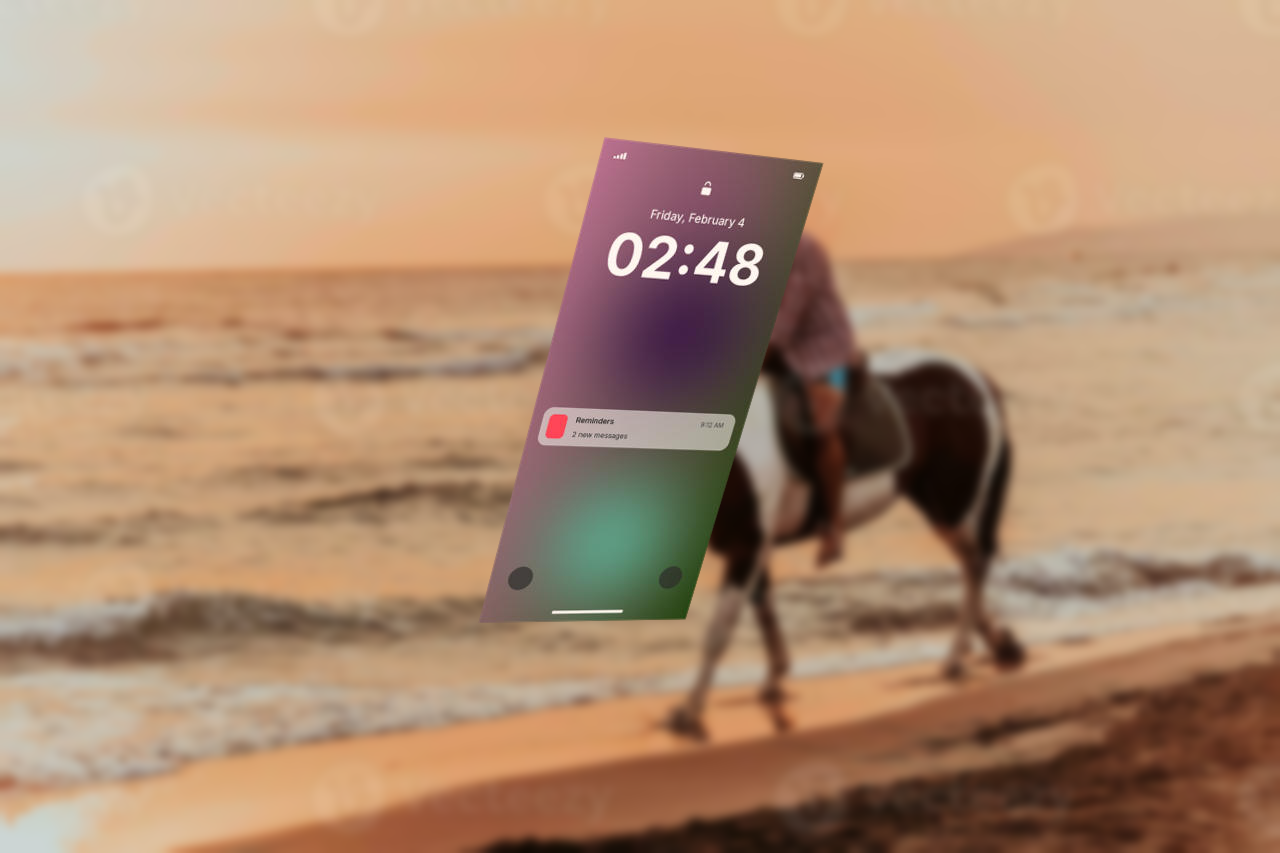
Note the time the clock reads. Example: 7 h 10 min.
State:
2 h 48 min
